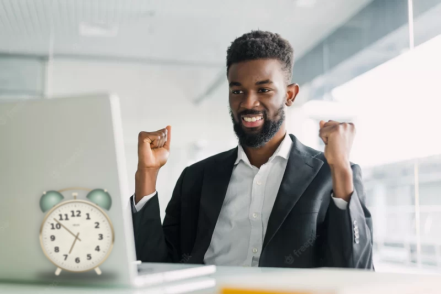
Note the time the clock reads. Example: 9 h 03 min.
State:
6 h 52 min
